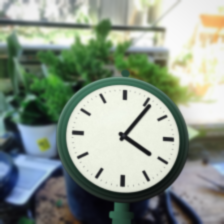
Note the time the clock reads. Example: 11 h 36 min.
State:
4 h 06 min
